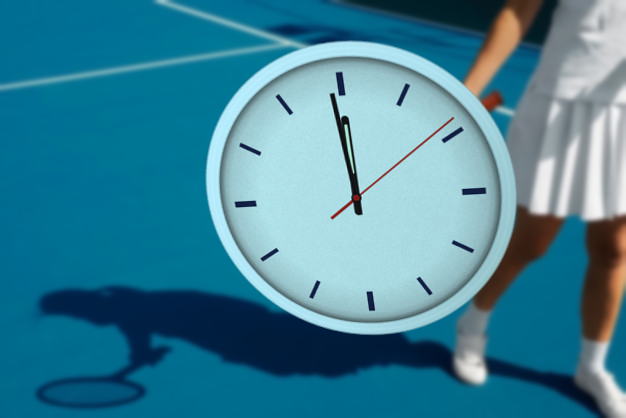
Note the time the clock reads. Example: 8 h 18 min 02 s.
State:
11 h 59 min 09 s
